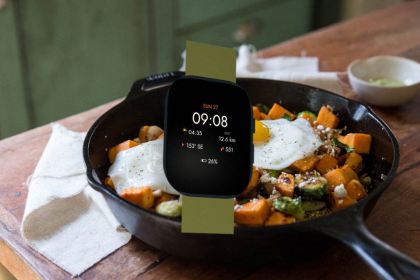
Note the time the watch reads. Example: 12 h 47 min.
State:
9 h 08 min
